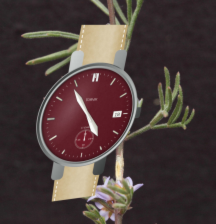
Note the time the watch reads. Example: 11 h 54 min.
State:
4 h 54 min
